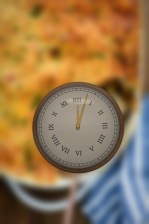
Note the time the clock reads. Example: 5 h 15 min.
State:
12 h 03 min
